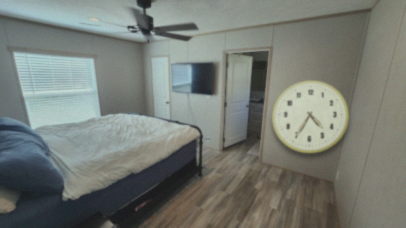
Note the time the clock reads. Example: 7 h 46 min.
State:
4 h 35 min
